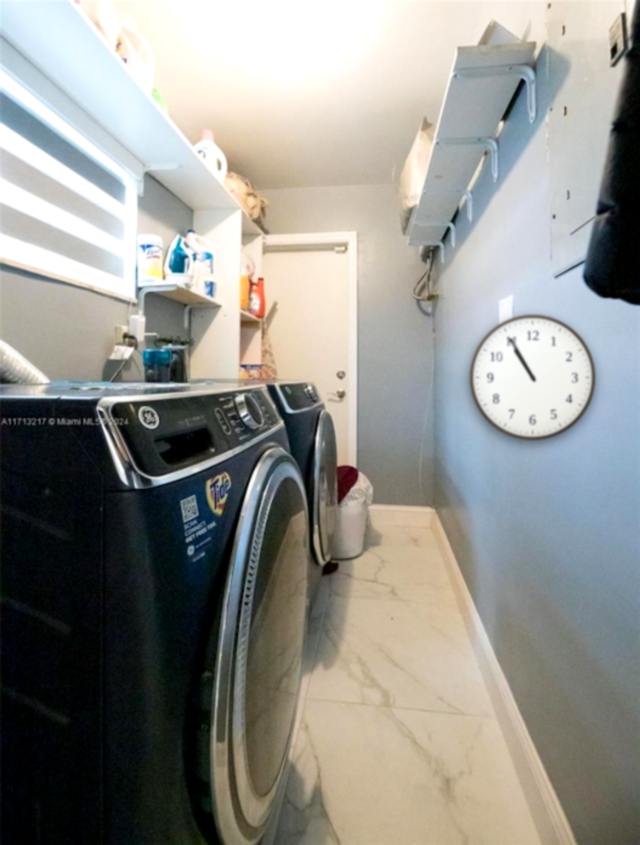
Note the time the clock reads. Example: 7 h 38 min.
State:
10 h 55 min
